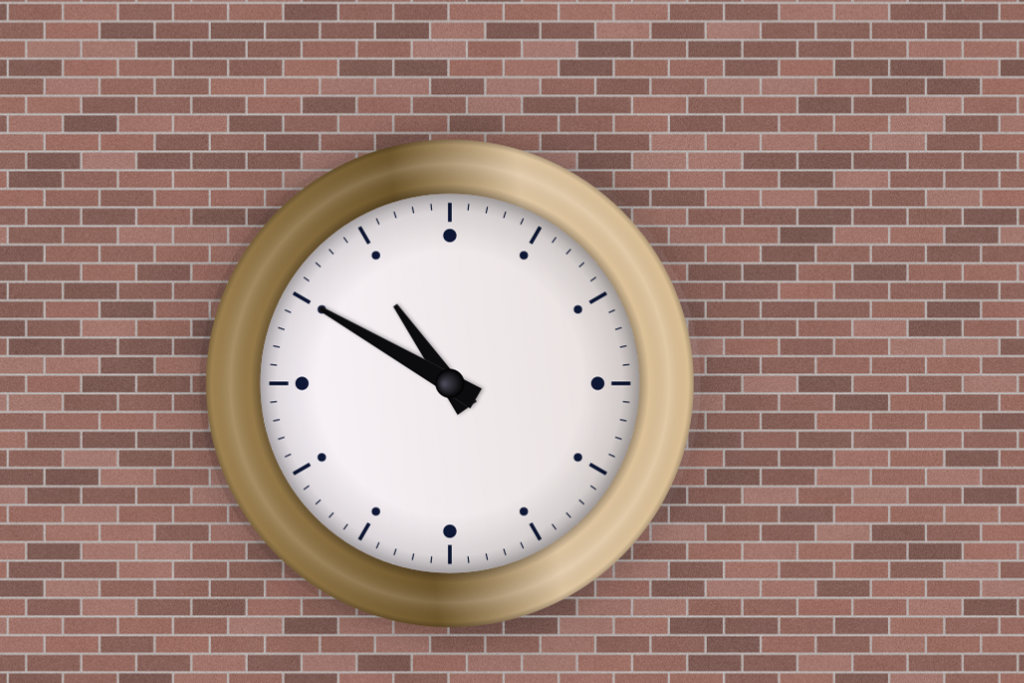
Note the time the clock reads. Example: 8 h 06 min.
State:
10 h 50 min
